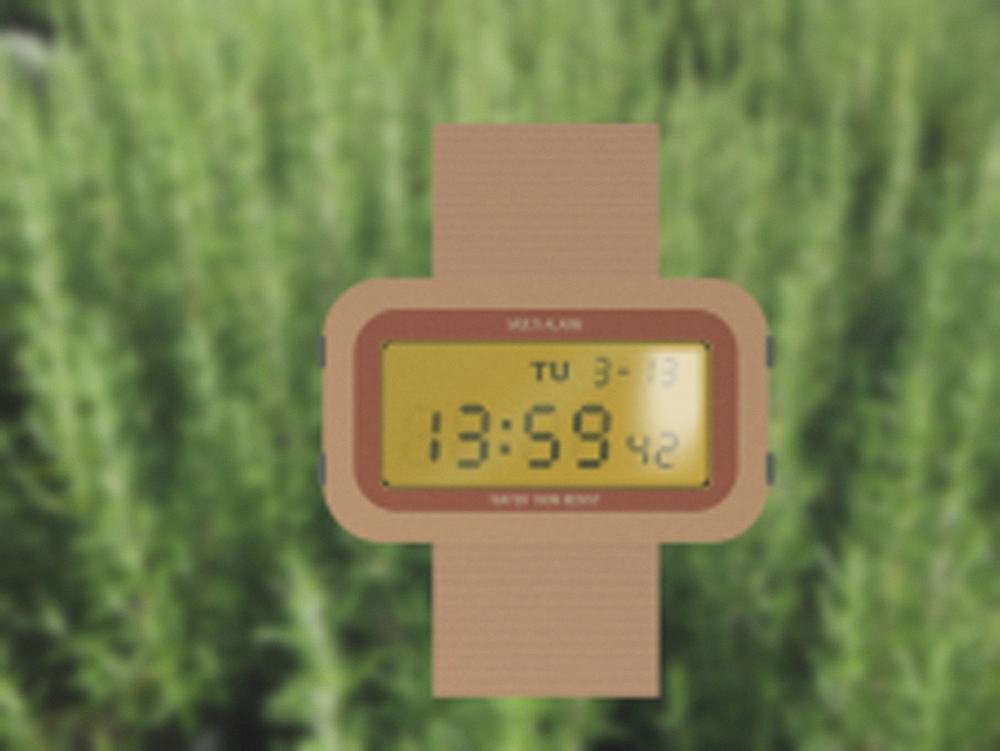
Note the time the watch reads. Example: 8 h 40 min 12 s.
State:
13 h 59 min 42 s
